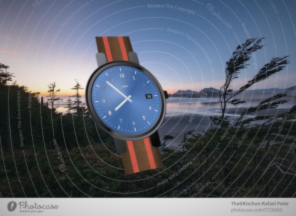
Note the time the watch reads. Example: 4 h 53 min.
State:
7 h 53 min
